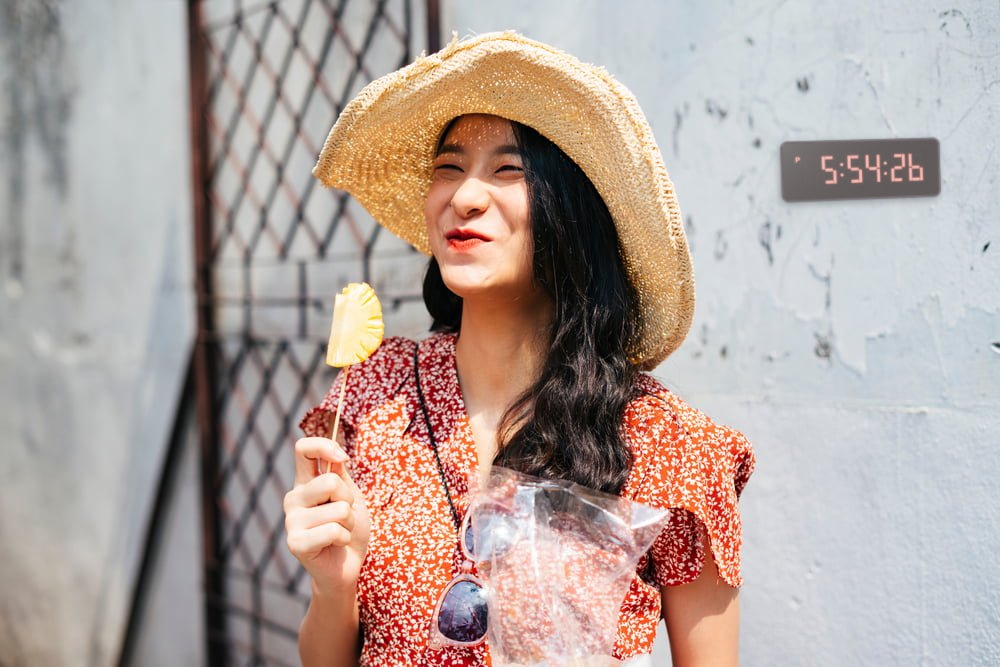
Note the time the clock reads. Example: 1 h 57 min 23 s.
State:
5 h 54 min 26 s
